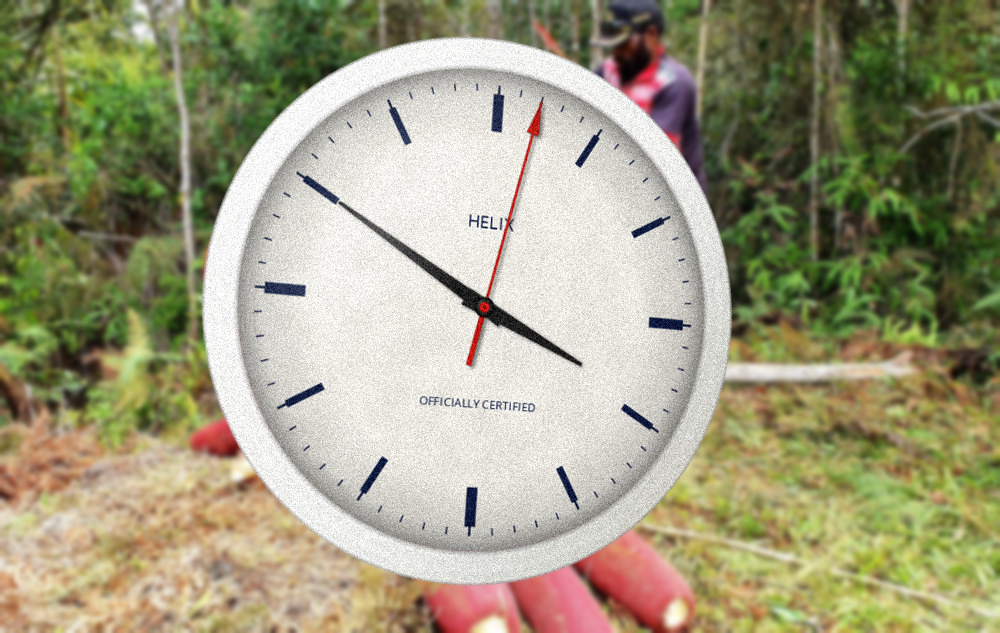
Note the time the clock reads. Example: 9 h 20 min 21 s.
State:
3 h 50 min 02 s
